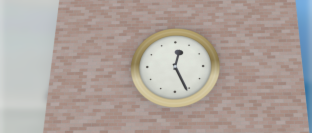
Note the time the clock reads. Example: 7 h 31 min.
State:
12 h 26 min
